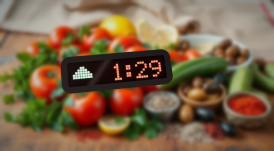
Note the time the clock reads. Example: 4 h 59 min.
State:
1 h 29 min
